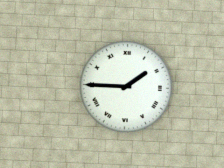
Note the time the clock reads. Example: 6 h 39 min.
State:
1 h 45 min
